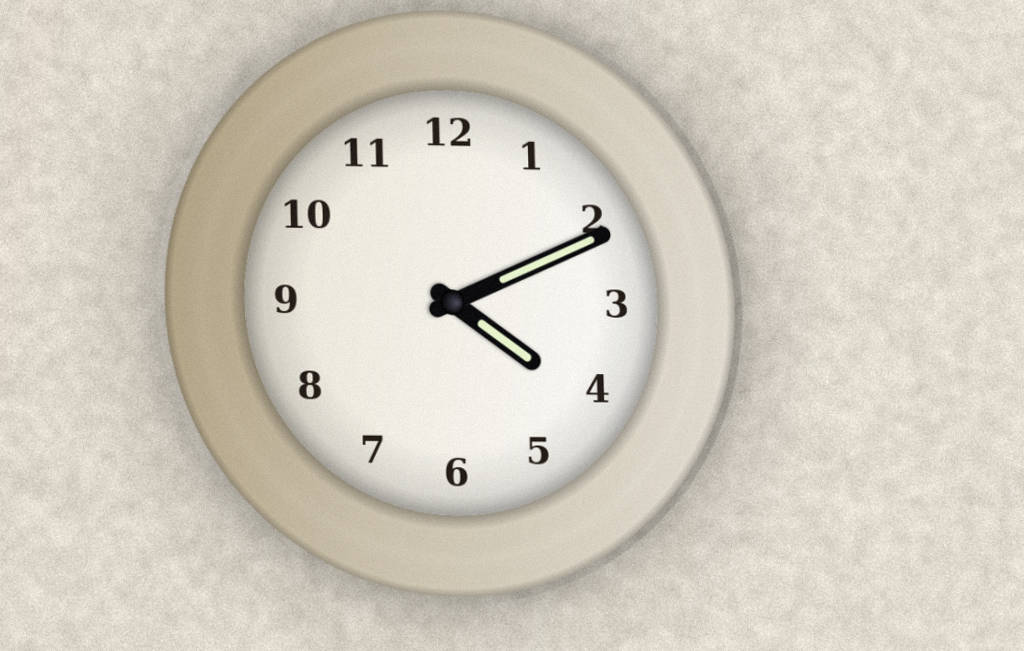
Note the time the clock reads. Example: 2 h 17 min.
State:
4 h 11 min
